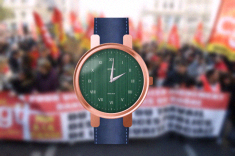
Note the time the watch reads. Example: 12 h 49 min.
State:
2 h 01 min
